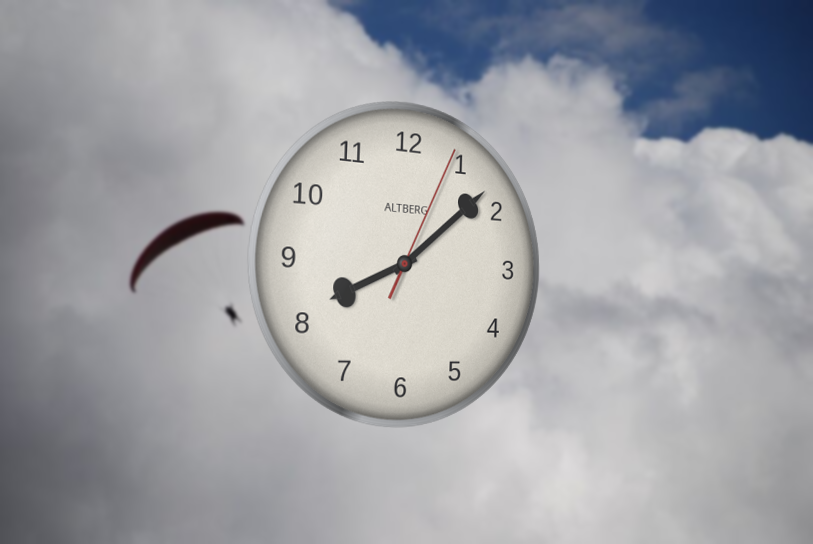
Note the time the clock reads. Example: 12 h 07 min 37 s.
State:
8 h 08 min 04 s
